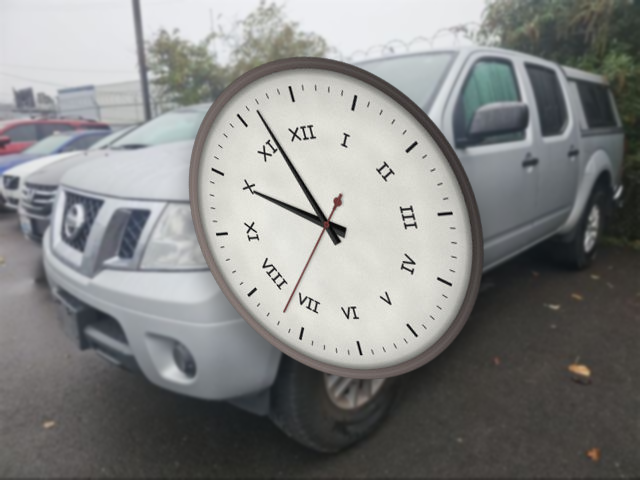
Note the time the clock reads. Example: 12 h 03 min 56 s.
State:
9 h 56 min 37 s
